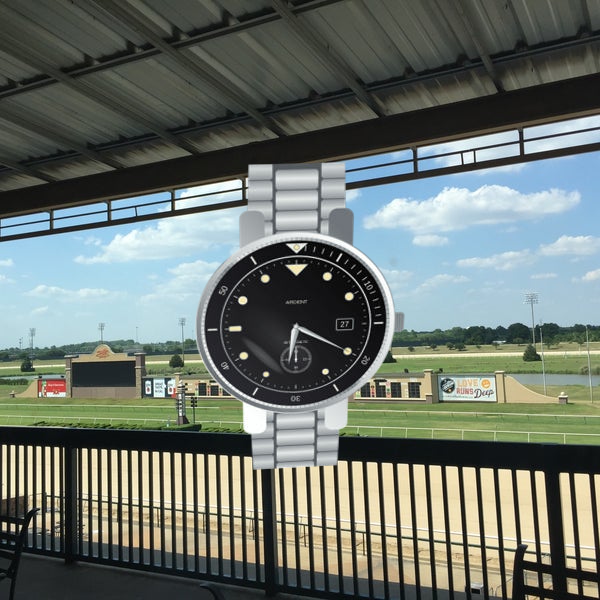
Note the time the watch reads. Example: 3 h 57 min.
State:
6 h 20 min
